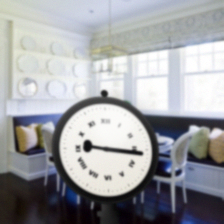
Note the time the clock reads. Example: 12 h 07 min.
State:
9 h 16 min
